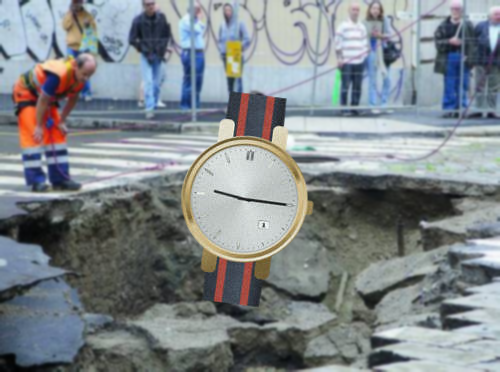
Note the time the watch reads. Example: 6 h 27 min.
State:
9 h 15 min
